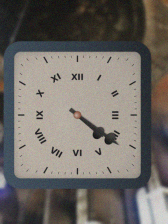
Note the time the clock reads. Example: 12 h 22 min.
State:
4 h 21 min
